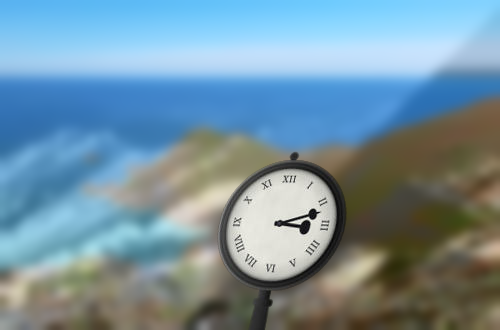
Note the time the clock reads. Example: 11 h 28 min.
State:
3 h 12 min
